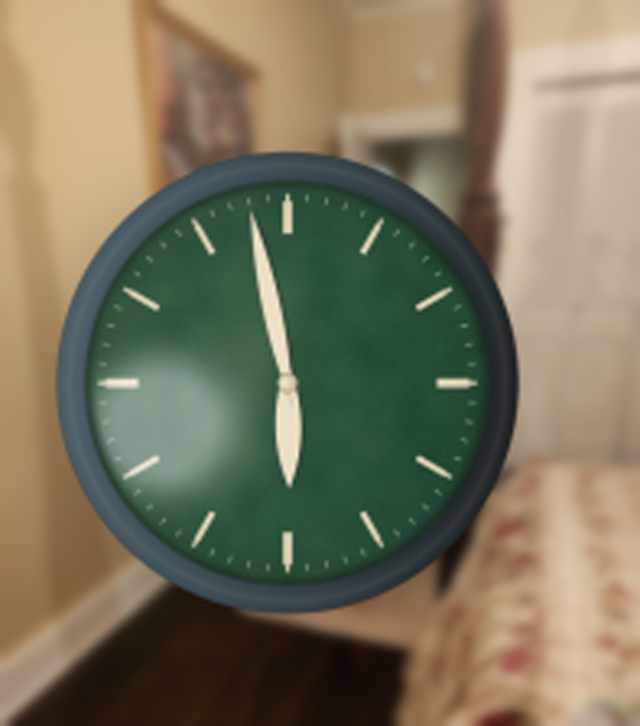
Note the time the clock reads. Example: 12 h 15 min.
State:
5 h 58 min
